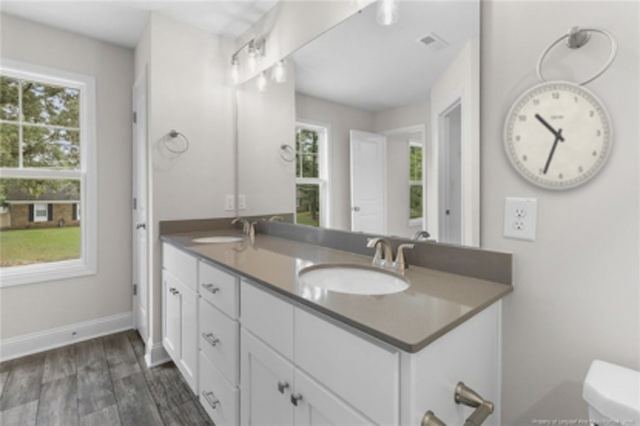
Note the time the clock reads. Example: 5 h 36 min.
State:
10 h 34 min
